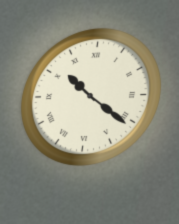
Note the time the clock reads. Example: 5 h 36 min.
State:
10 h 21 min
